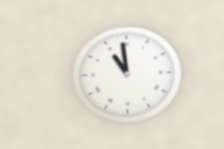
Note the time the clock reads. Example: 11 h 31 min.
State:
10 h 59 min
